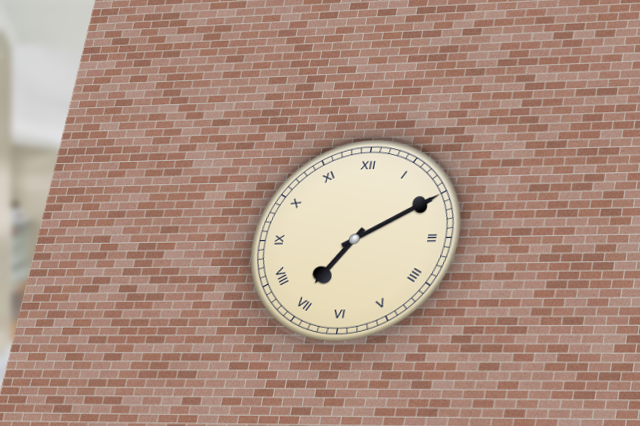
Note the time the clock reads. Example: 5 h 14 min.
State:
7 h 10 min
